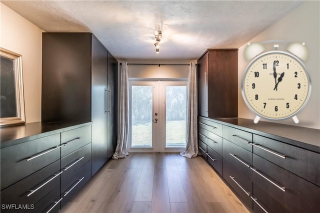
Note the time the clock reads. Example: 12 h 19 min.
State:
12 h 59 min
